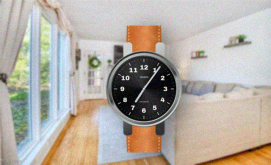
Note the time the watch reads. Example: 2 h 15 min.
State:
7 h 06 min
